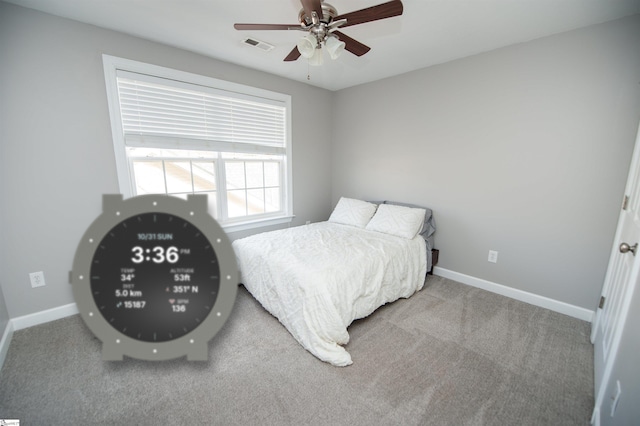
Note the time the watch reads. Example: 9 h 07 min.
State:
3 h 36 min
